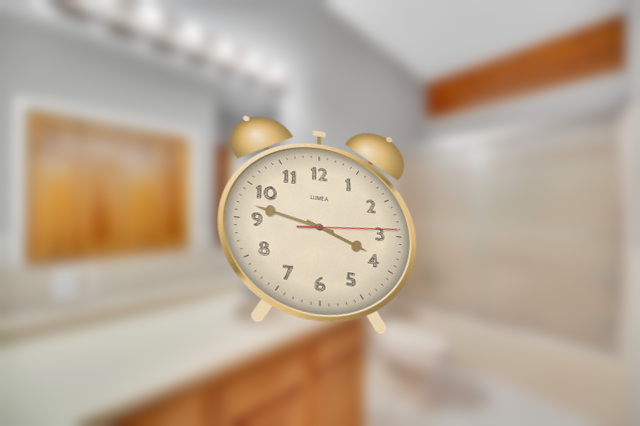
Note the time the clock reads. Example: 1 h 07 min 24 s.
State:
3 h 47 min 14 s
